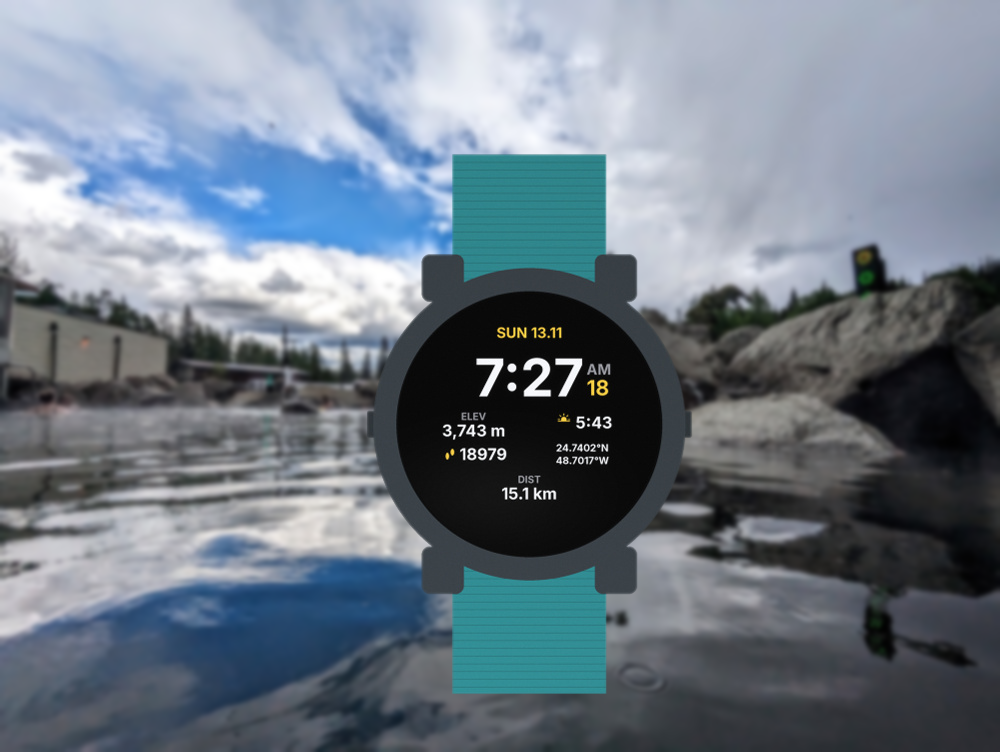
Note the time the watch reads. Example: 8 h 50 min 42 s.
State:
7 h 27 min 18 s
